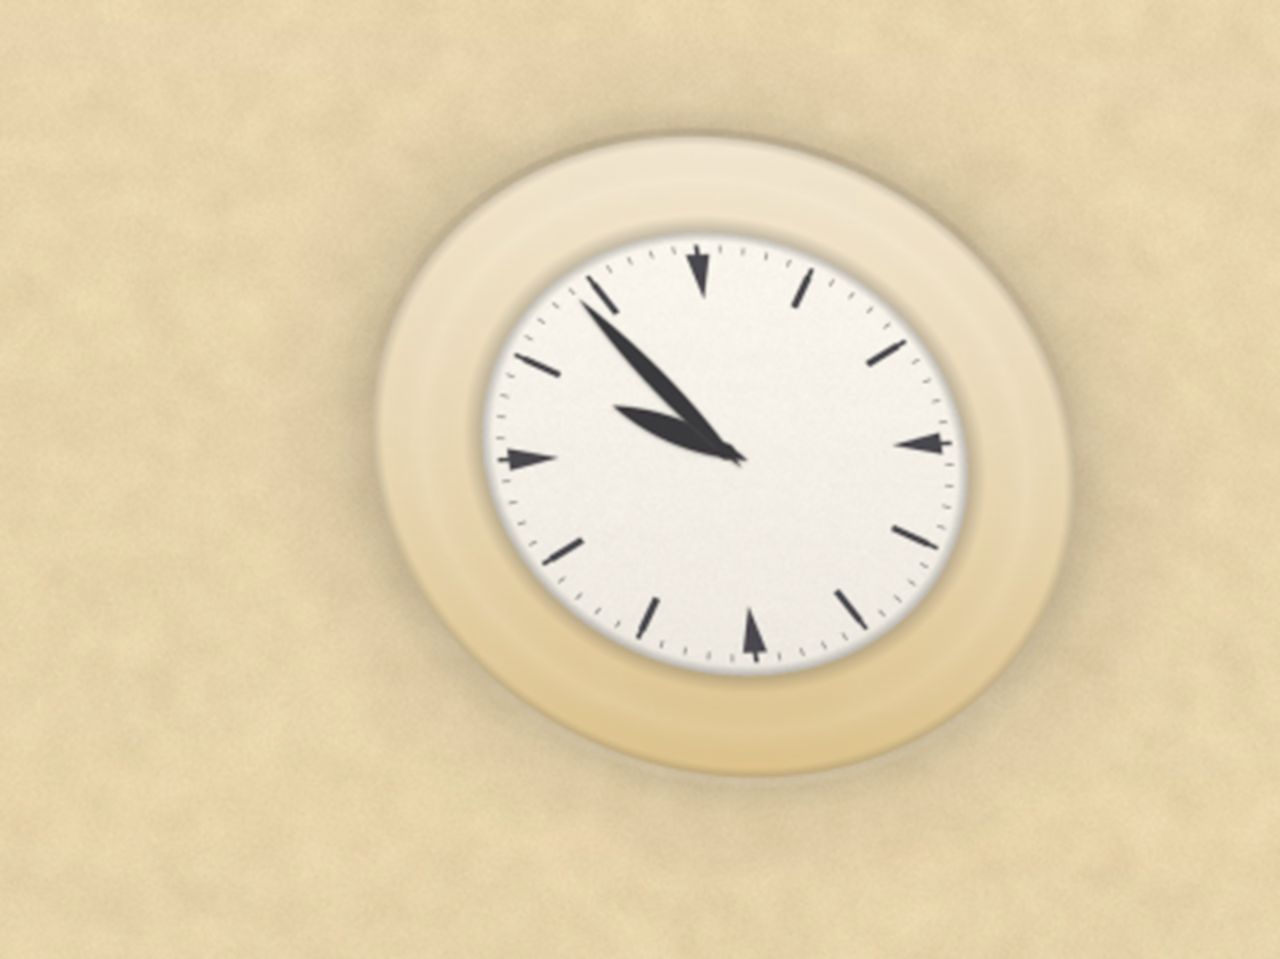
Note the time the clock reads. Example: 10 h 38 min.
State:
9 h 54 min
